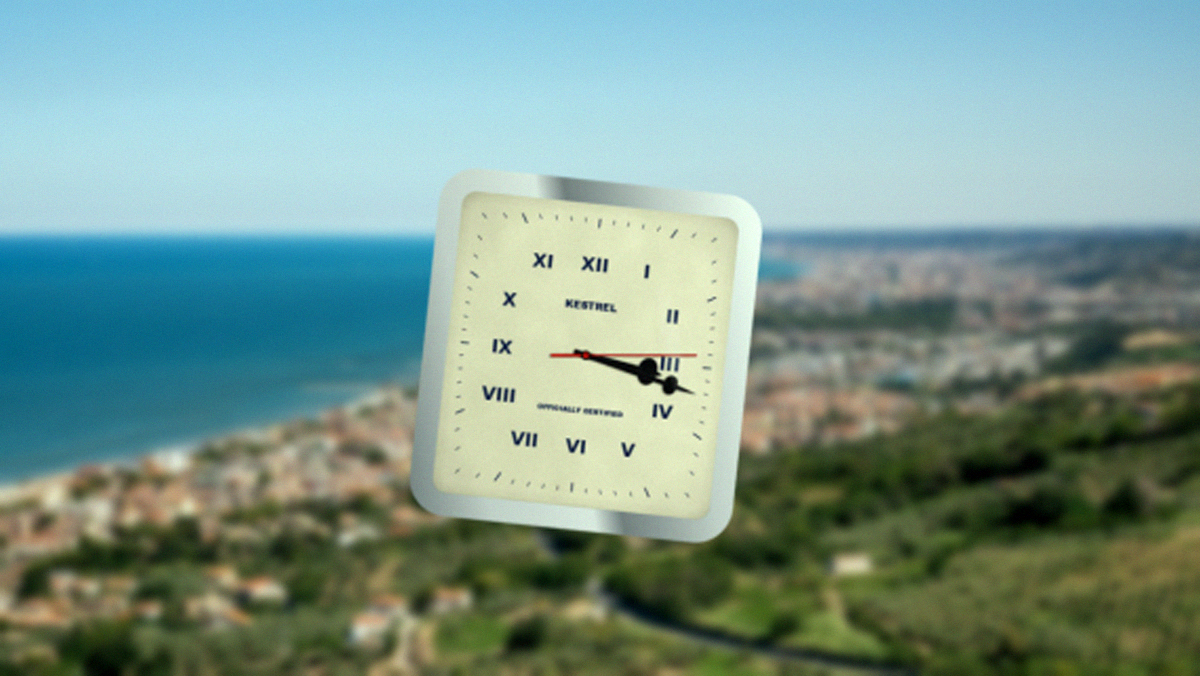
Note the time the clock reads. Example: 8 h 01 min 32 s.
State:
3 h 17 min 14 s
